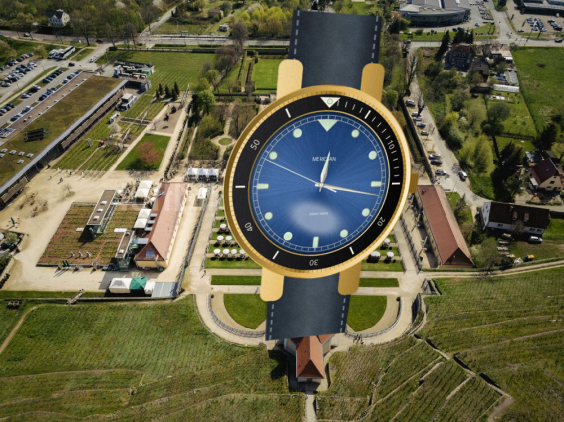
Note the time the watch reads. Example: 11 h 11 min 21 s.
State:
12 h 16 min 49 s
